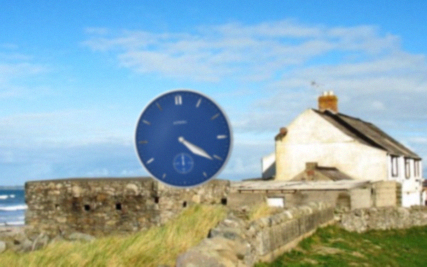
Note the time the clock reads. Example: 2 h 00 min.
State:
4 h 21 min
